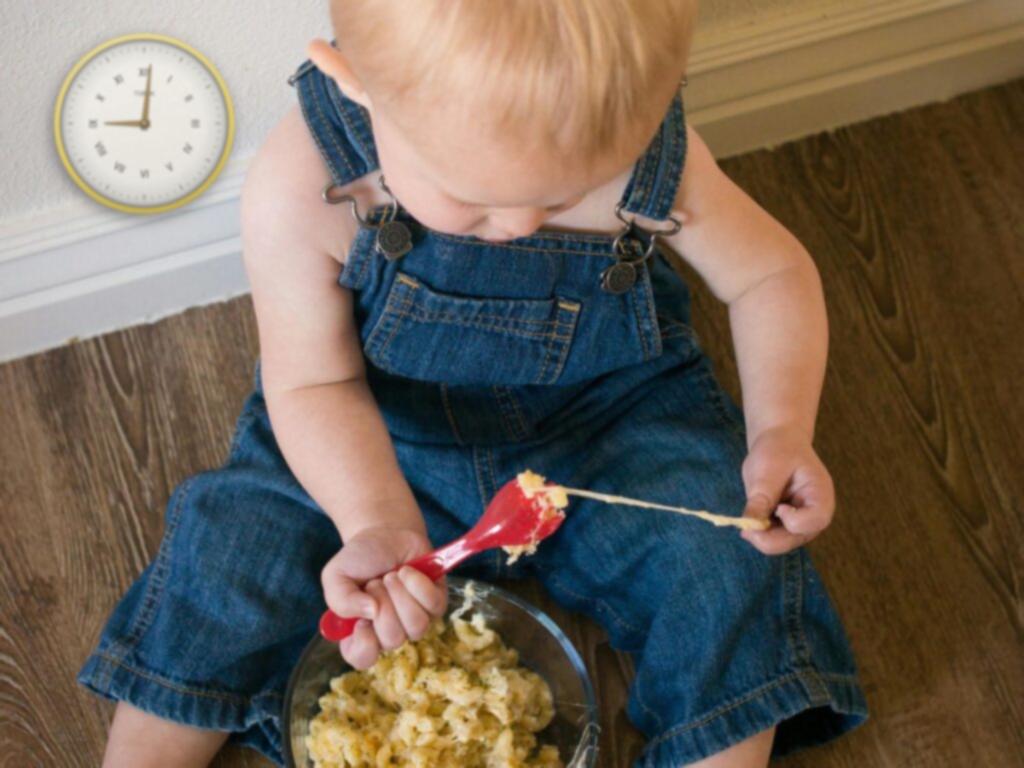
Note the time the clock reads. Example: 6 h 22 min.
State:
9 h 01 min
